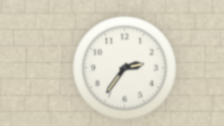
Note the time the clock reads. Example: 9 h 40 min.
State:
2 h 36 min
